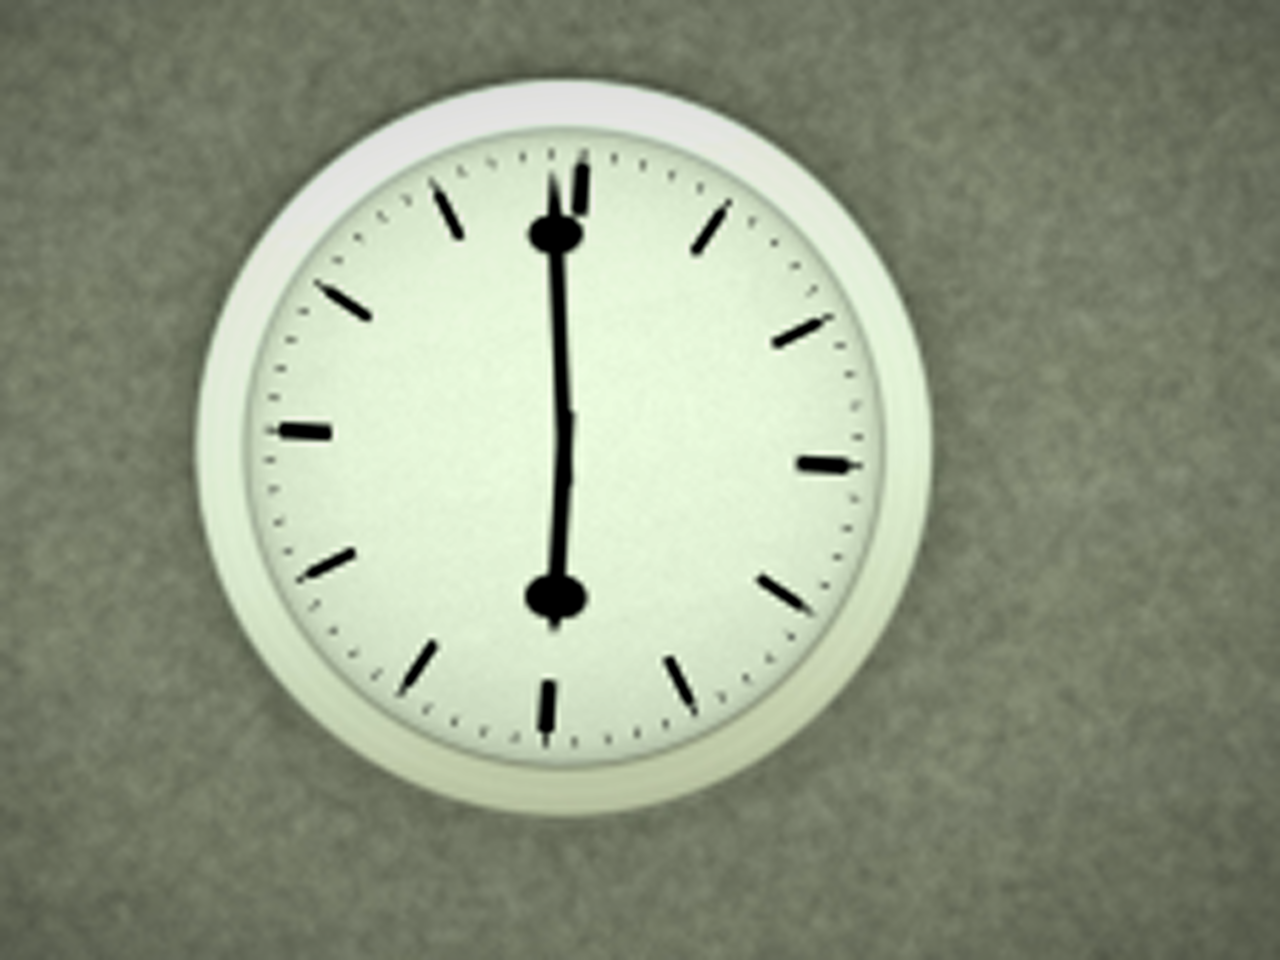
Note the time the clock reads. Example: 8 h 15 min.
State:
5 h 59 min
